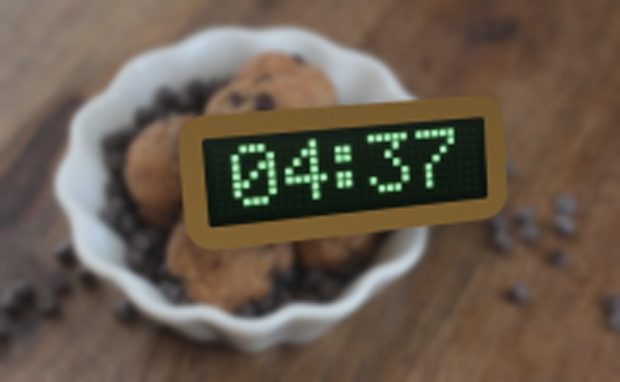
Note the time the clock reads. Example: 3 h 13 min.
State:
4 h 37 min
